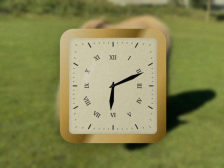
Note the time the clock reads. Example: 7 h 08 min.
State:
6 h 11 min
